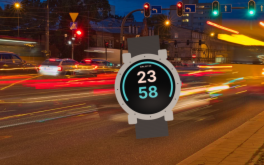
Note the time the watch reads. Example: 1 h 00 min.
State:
23 h 58 min
